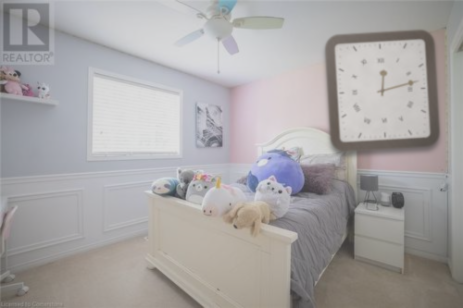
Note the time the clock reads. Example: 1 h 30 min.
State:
12 h 13 min
